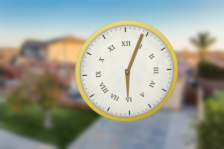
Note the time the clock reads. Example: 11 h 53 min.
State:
6 h 04 min
